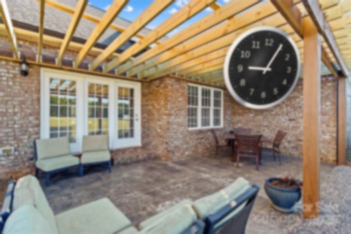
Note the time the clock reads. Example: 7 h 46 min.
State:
9 h 05 min
